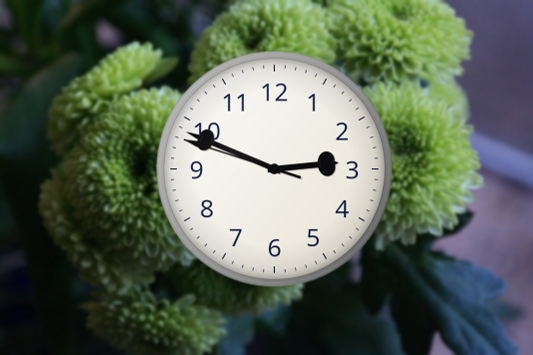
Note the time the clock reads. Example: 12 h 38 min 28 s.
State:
2 h 48 min 48 s
